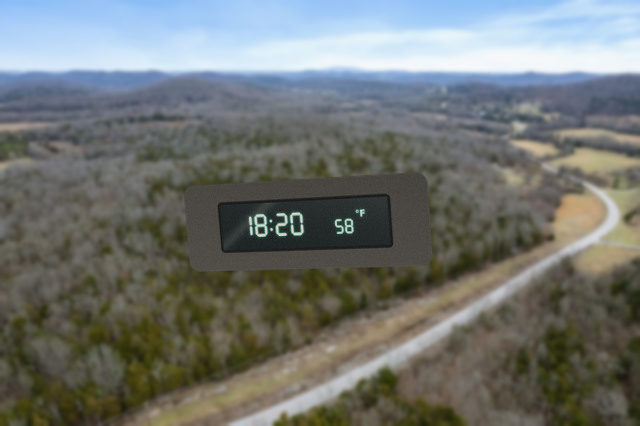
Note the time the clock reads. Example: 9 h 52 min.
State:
18 h 20 min
